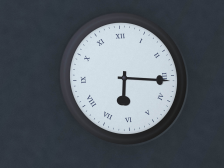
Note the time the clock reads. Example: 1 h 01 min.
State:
6 h 16 min
